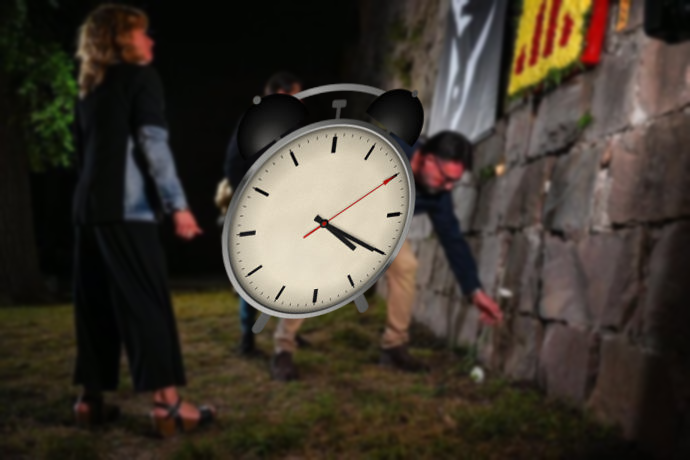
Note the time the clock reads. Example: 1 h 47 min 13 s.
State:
4 h 20 min 10 s
